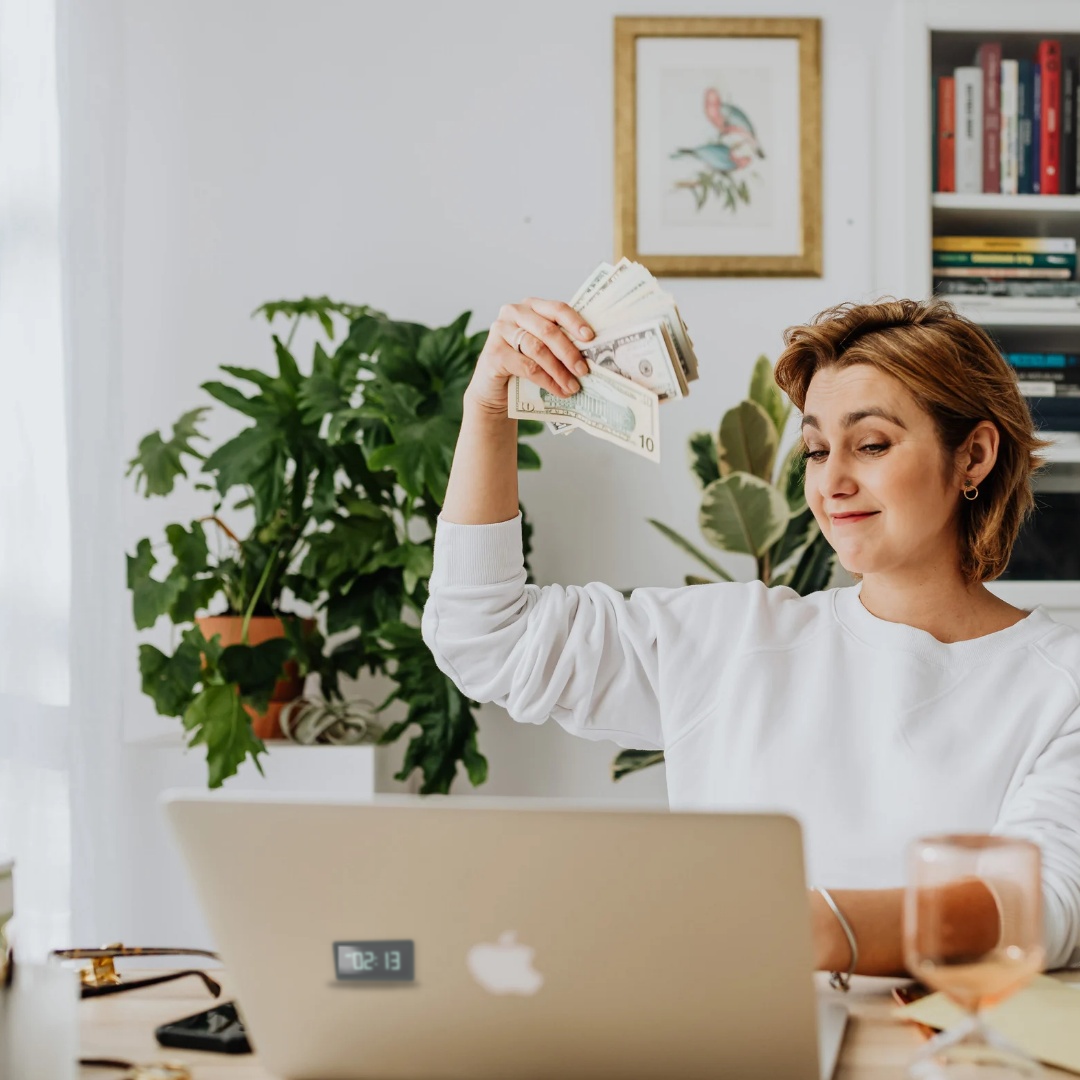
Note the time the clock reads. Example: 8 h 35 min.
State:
2 h 13 min
